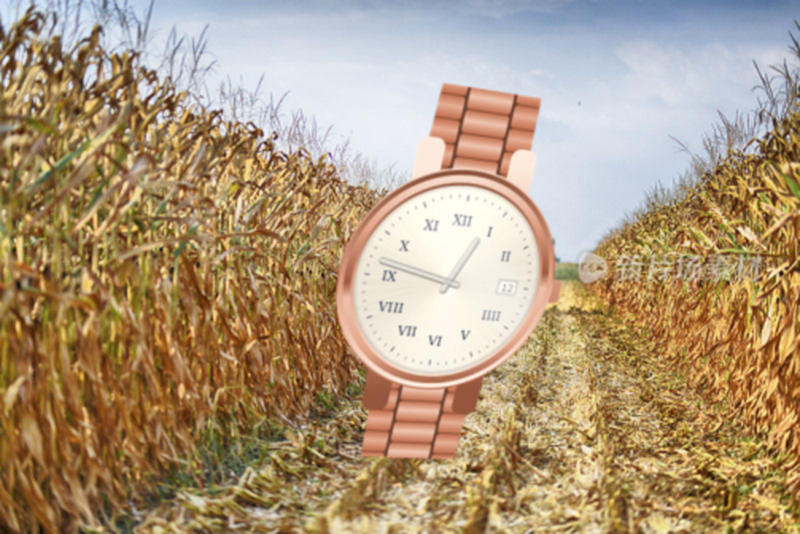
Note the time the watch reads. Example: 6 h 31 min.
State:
12 h 47 min
